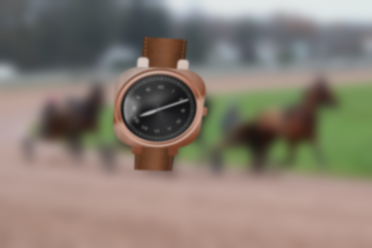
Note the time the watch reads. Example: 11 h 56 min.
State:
8 h 11 min
